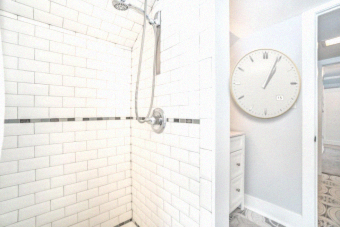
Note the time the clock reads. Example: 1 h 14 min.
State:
1 h 04 min
